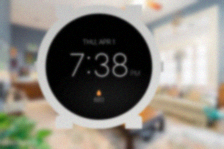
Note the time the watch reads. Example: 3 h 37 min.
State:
7 h 38 min
